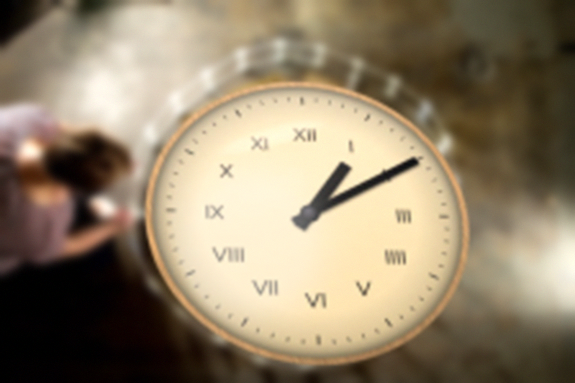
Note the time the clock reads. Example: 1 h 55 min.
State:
1 h 10 min
